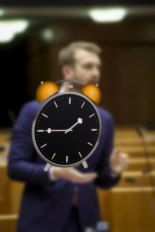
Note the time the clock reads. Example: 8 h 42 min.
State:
1 h 45 min
